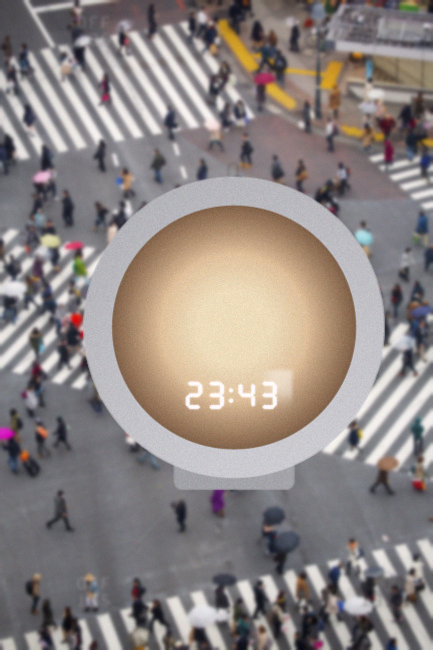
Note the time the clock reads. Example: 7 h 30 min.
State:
23 h 43 min
